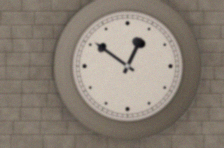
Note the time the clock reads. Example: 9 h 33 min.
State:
12 h 51 min
